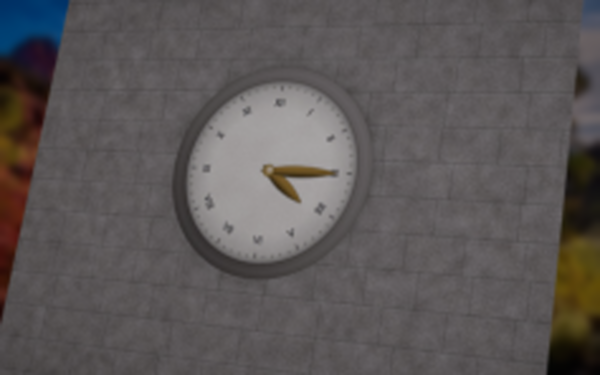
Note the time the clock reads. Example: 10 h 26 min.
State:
4 h 15 min
